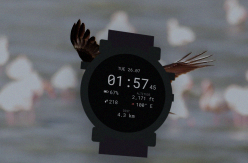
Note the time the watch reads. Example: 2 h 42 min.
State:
1 h 57 min
